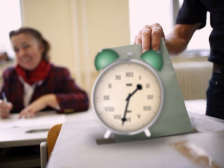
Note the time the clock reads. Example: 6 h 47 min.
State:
1 h 32 min
